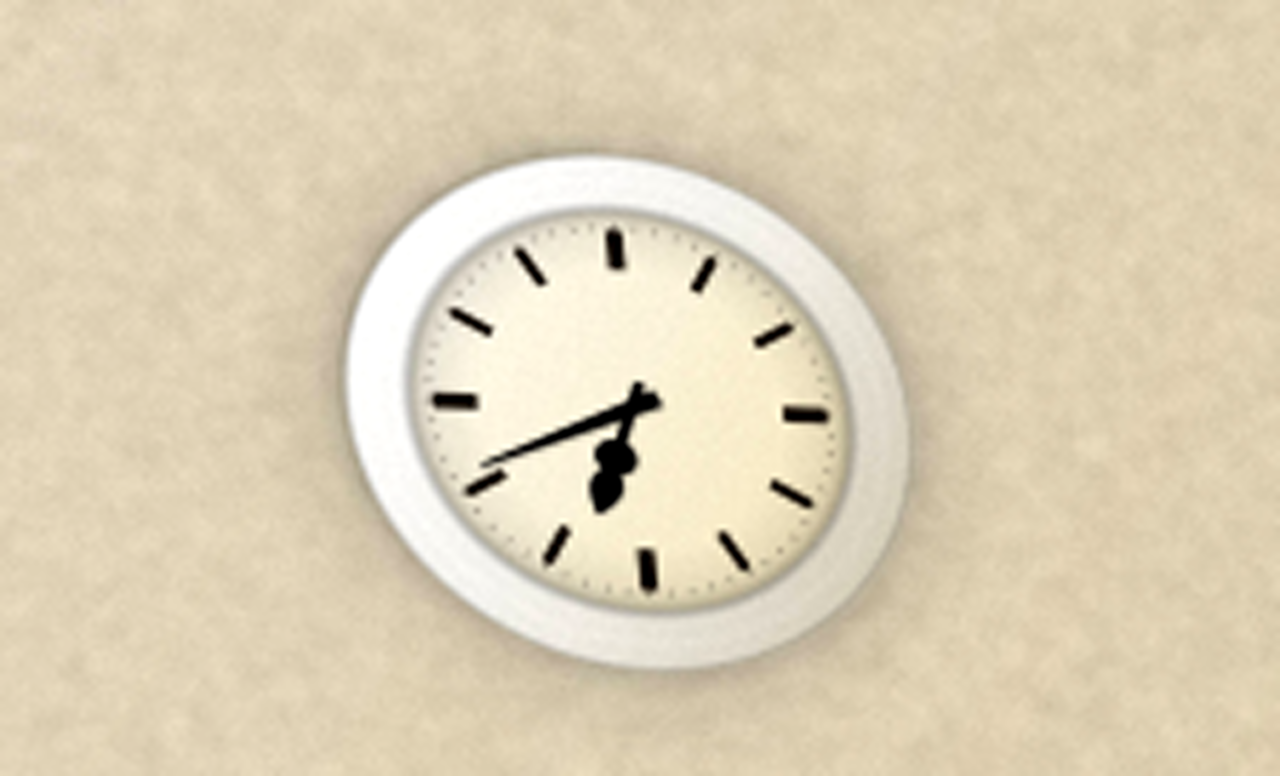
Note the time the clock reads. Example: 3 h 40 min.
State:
6 h 41 min
